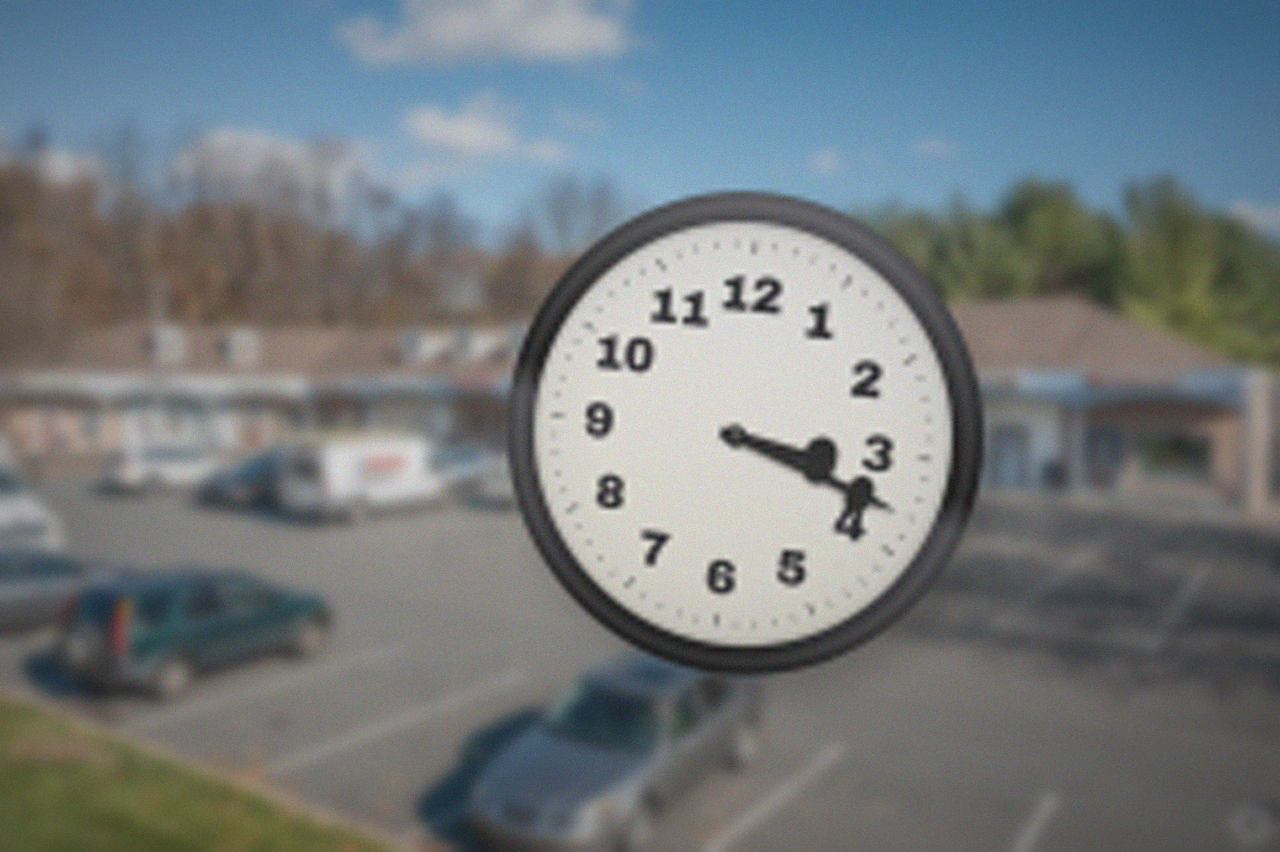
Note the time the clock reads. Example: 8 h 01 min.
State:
3 h 18 min
